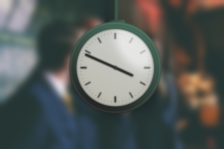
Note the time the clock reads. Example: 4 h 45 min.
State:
3 h 49 min
